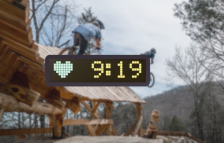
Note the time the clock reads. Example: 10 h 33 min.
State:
9 h 19 min
